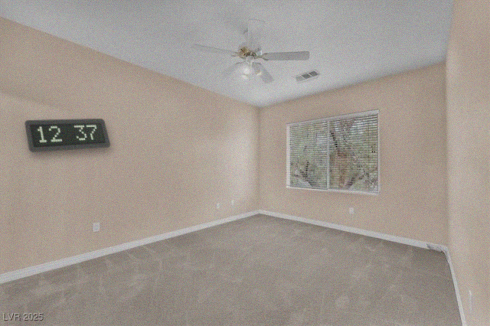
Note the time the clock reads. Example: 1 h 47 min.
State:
12 h 37 min
